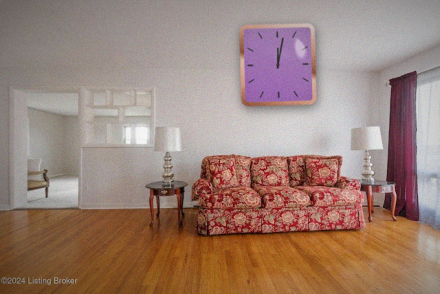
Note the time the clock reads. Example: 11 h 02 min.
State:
12 h 02 min
